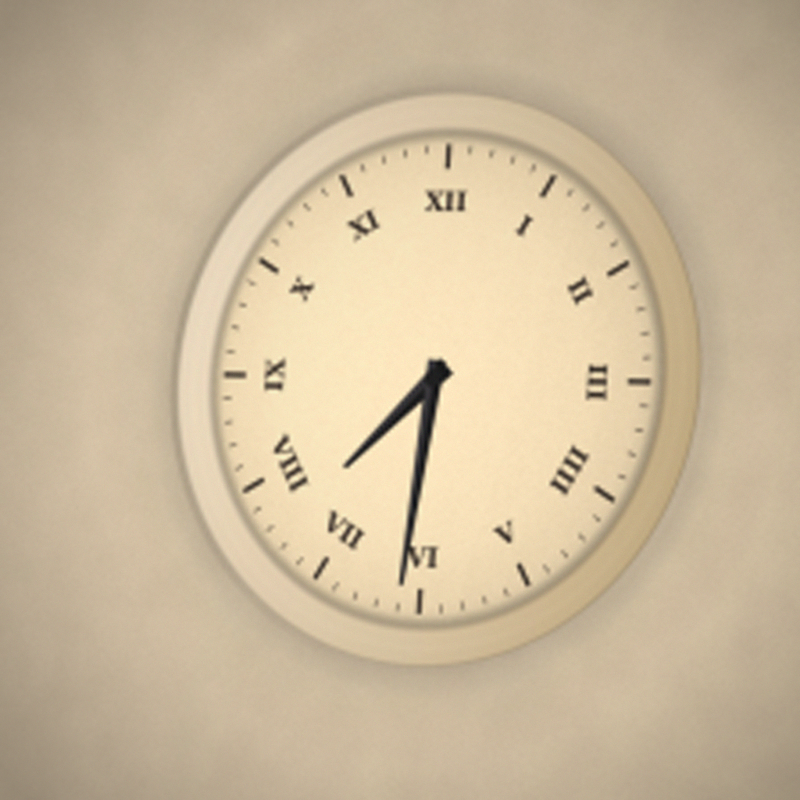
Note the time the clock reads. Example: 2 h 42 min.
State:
7 h 31 min
